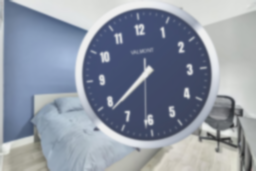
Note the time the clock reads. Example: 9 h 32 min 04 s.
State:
7 h 38 min 31 s
